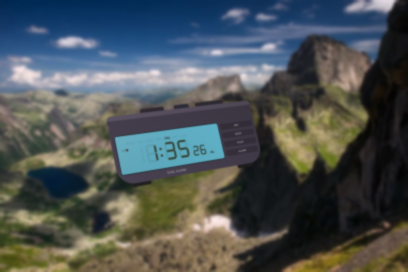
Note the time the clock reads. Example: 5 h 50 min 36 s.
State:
1 h 35 min 26 s
